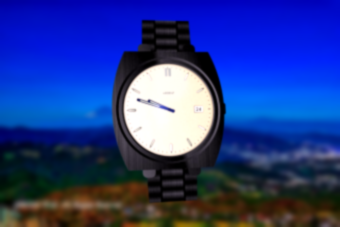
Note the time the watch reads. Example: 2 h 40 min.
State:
9 h 48 min
